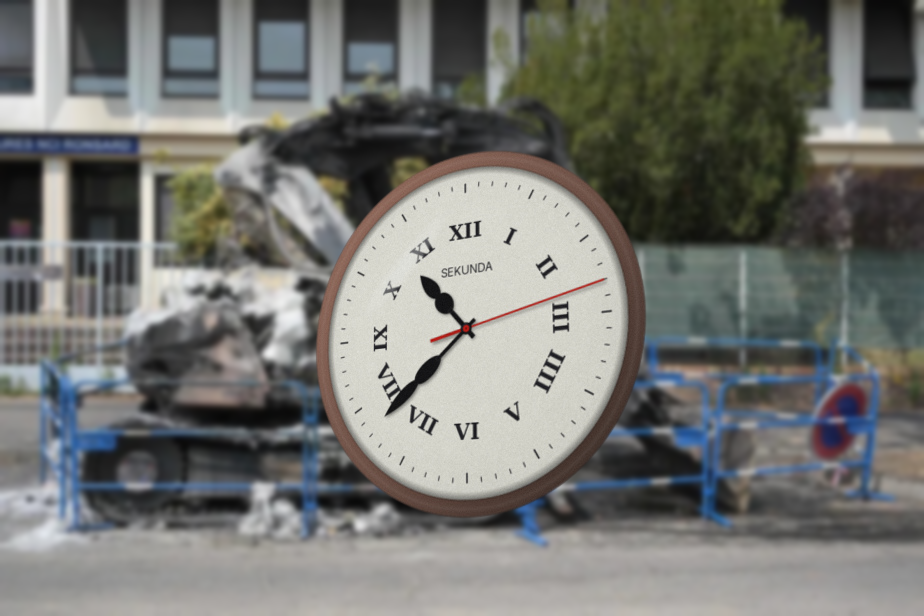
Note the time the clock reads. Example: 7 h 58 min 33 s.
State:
10 h 38 min 13 s
